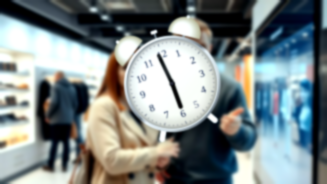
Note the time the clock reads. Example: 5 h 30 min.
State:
5 h 59 min
